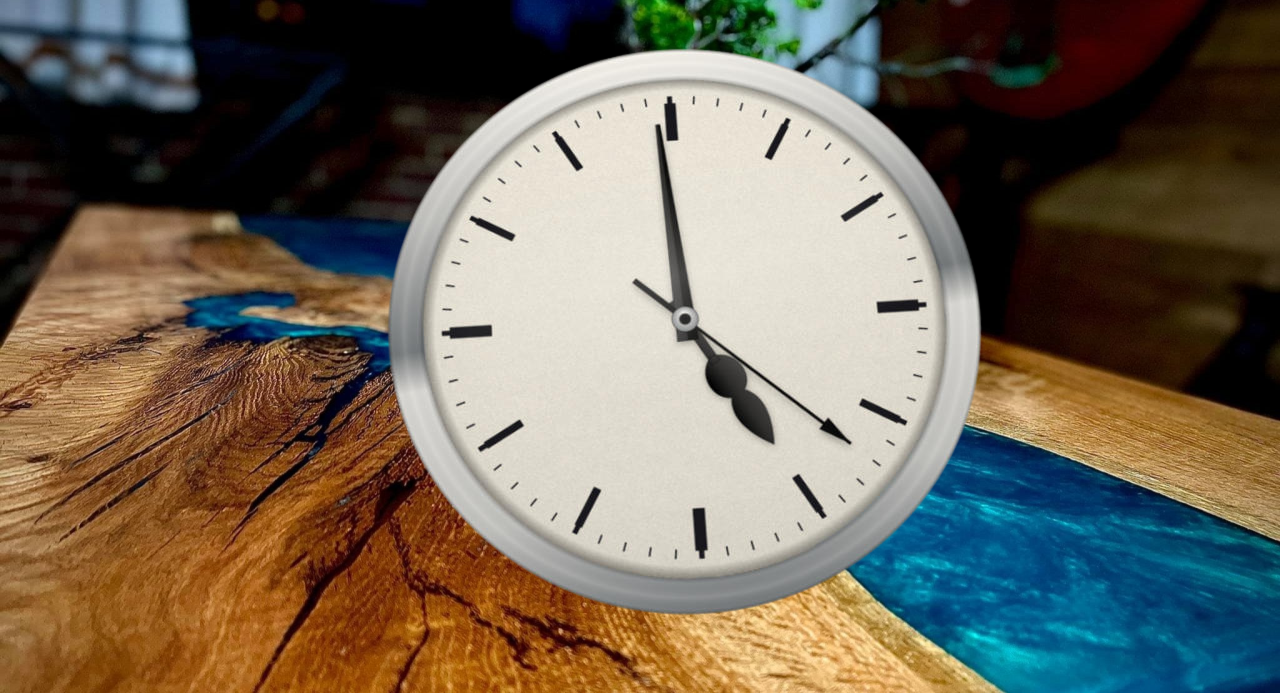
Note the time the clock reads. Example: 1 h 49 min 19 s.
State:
4 h 59 min 22 s
